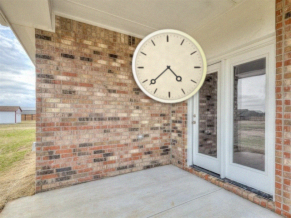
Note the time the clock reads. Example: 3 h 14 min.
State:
4 h 38 min
